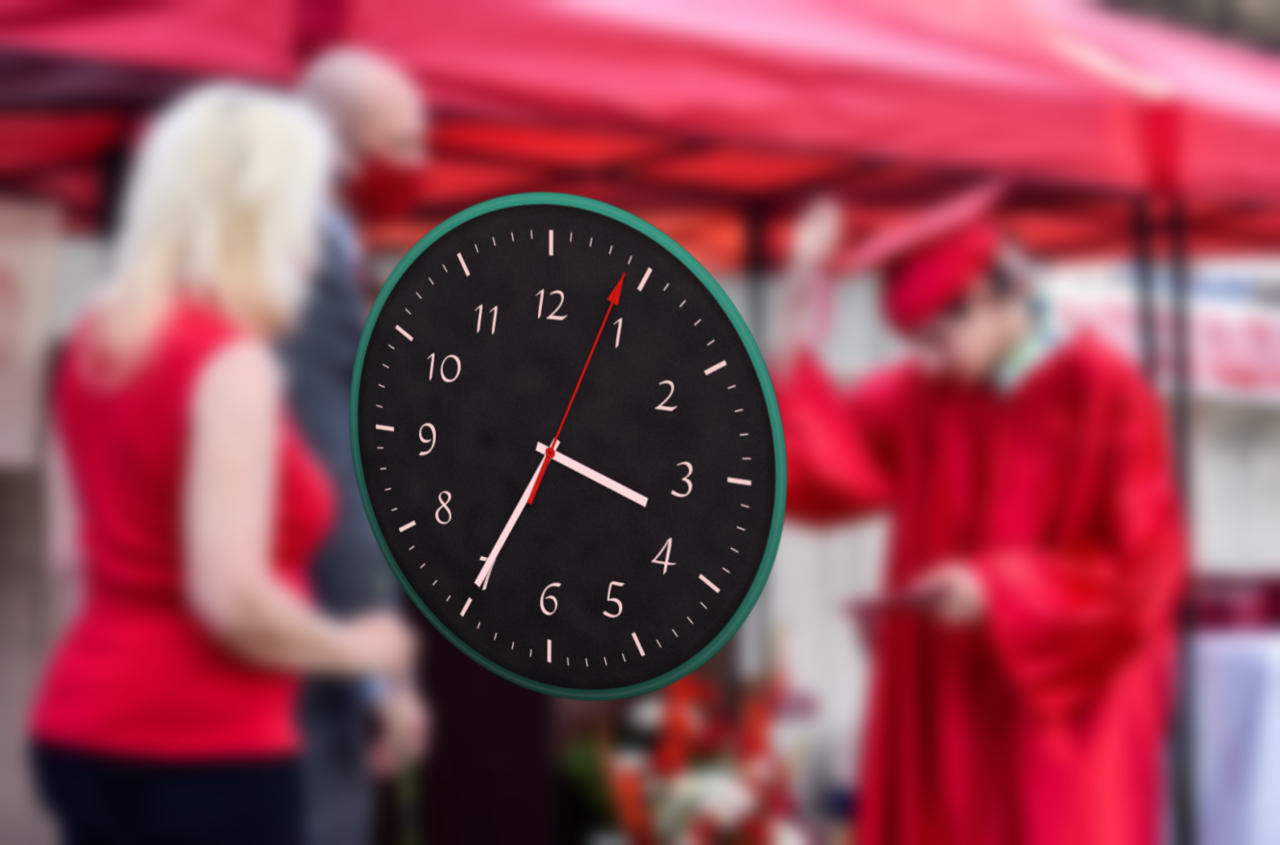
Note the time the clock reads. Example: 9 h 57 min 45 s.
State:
3 h 35 min 04 s
